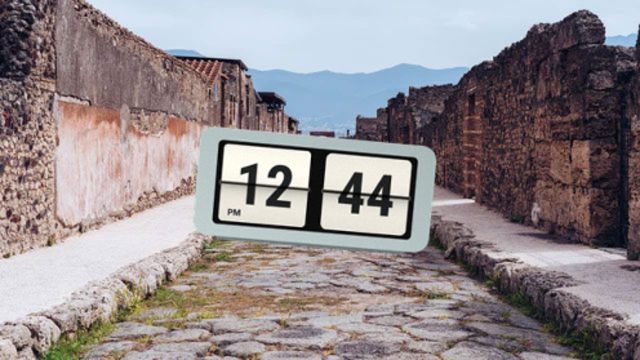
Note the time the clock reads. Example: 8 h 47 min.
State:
12 h 44 min
